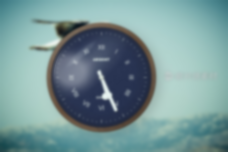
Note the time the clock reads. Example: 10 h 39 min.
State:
5 h 26 min
